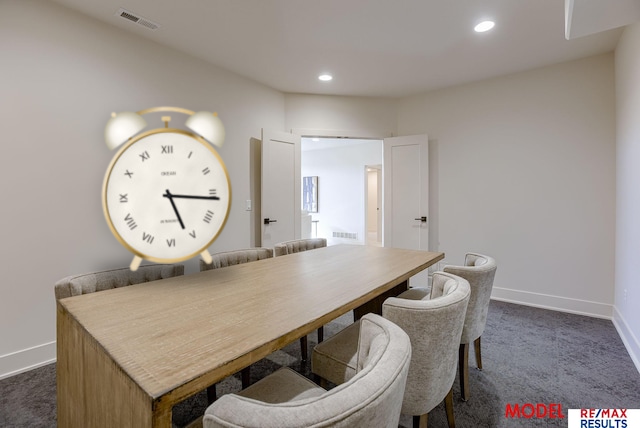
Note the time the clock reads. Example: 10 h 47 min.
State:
5 h 16 min
